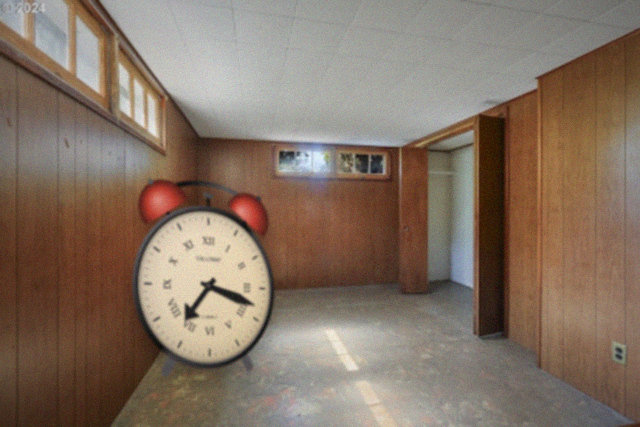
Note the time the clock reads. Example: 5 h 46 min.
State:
7 h 18 min
